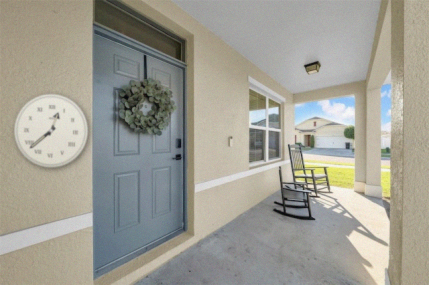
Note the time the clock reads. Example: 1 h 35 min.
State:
12 h 38 min
